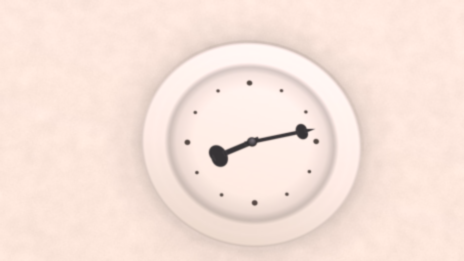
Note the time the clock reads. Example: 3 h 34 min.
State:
8 h 13 min
